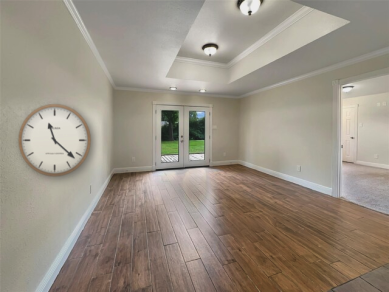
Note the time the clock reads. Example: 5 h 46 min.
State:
11 h 22 min
